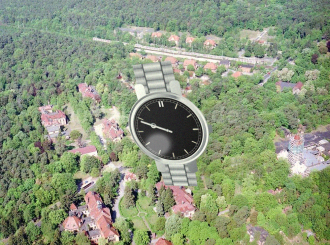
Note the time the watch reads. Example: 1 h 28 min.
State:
9 h 49 min
